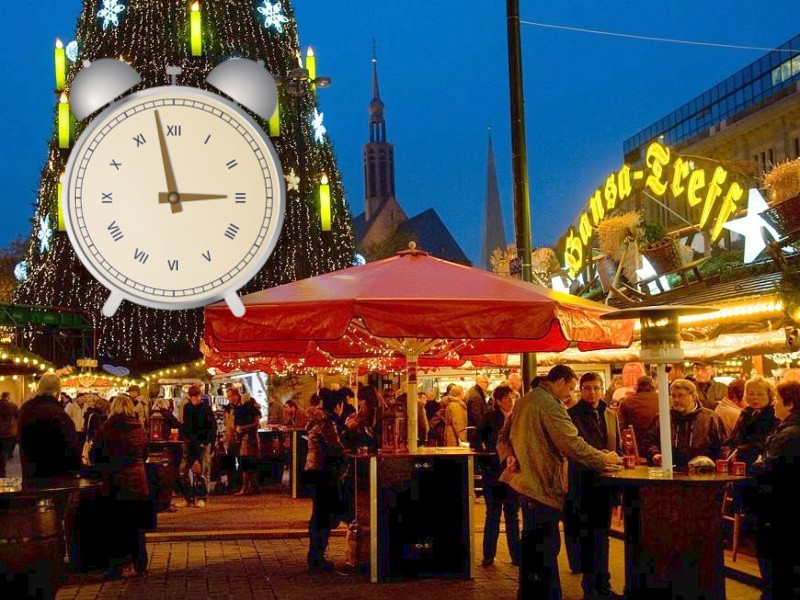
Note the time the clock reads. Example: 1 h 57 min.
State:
2 h 58 min
